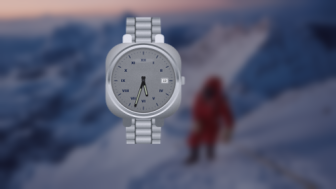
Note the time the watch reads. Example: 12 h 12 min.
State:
5 h 33 min
